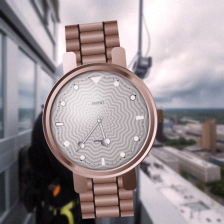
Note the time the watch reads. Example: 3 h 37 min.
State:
5 h 37 min
